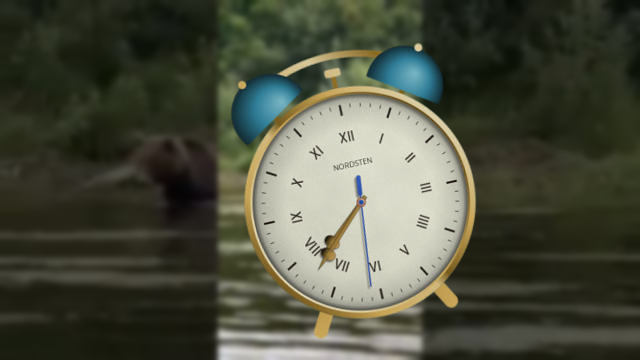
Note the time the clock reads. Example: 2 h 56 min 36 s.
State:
7 h 37 min 31 s
